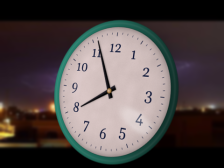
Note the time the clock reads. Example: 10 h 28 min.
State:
7 h 56 min
